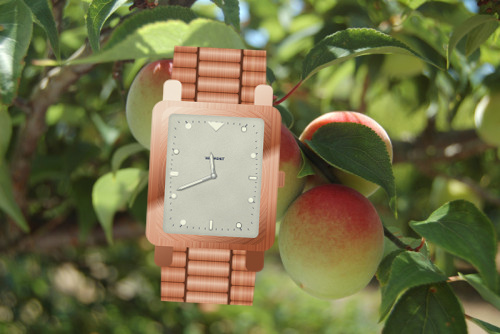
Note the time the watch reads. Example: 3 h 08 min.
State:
11 h 41 min
